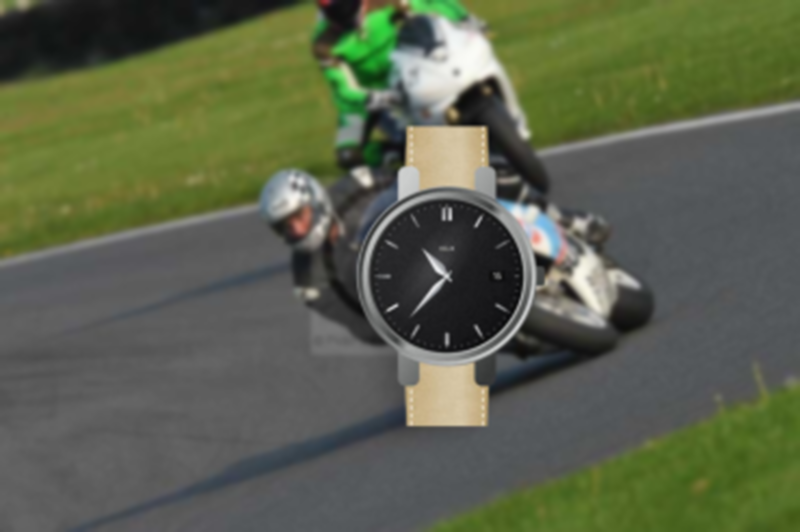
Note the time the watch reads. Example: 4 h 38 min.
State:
10 h 37 min
